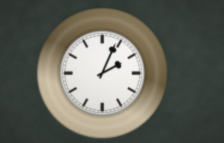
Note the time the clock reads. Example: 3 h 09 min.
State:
2 h 04 min
